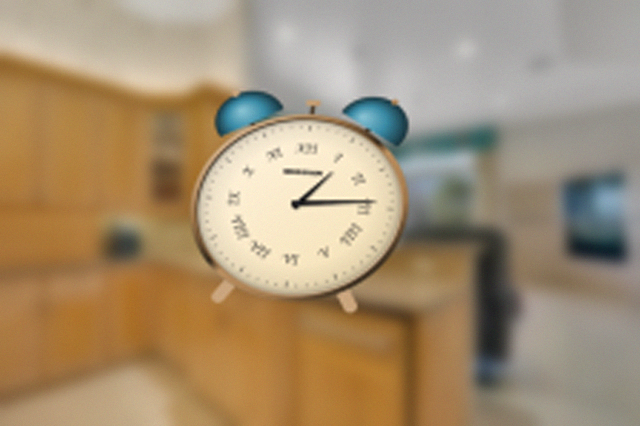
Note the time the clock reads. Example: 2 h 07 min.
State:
1 h 14 min
